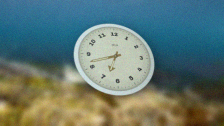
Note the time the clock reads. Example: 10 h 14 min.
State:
6 h 42 min
